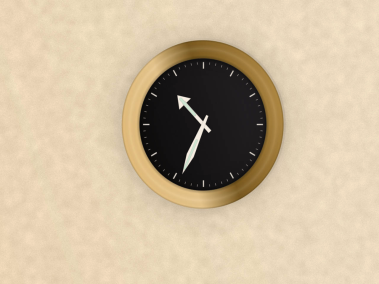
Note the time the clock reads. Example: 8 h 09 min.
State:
10 h 34 min
